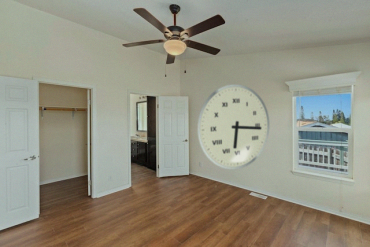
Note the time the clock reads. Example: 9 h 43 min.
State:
6 h 16 min
